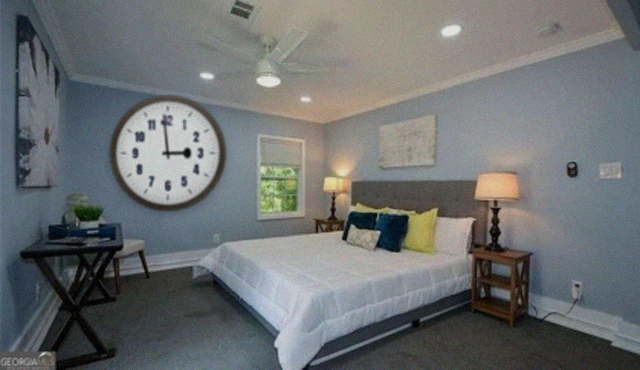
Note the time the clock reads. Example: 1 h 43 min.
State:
2 h 59 min
